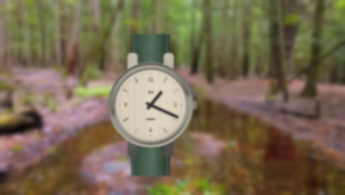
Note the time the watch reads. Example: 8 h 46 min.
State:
1 h 19 min
